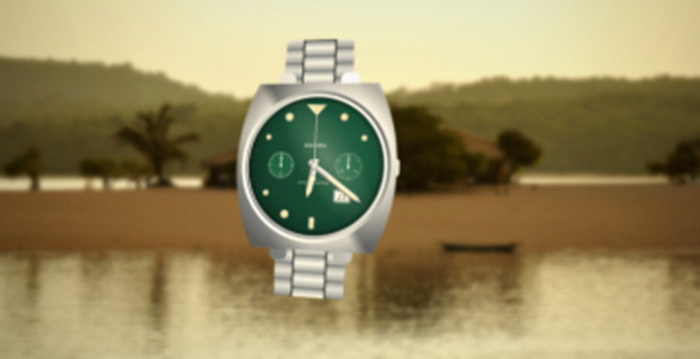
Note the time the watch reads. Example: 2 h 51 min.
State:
6 h 21 min
